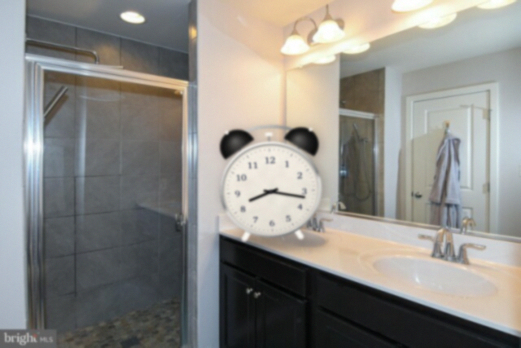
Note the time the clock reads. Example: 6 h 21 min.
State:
8 h 17 min
